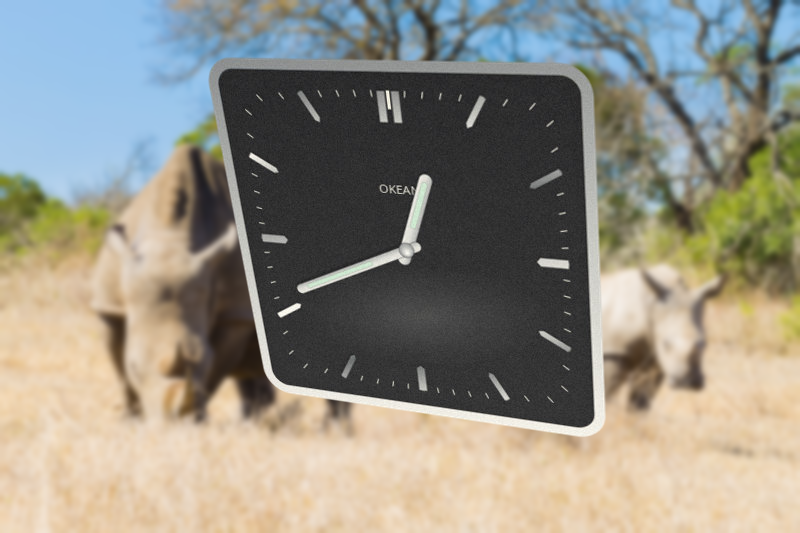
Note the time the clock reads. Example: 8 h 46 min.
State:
12 h 41 min
